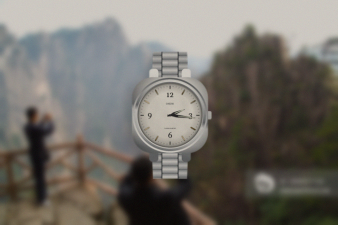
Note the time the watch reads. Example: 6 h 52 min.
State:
2 h 16 min
